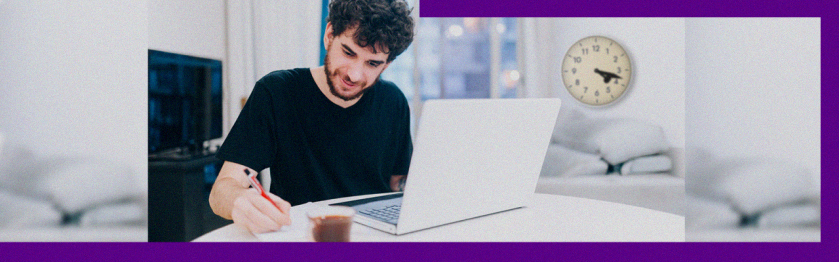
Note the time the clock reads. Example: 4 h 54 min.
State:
4 h 18 min
